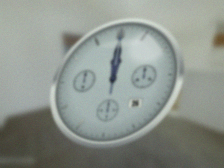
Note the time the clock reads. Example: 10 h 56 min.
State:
12 h 00 min
